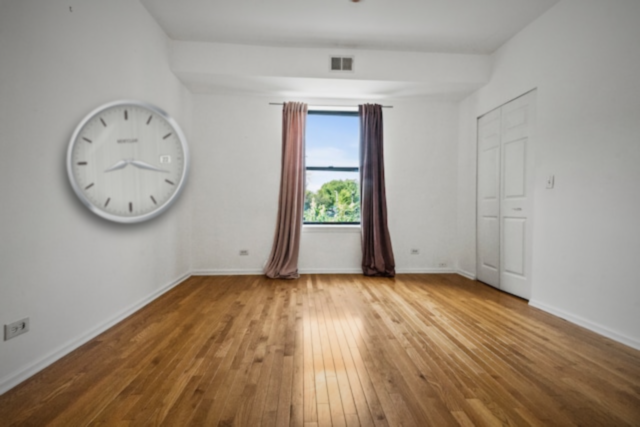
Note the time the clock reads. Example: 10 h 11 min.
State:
8 h 18 min
